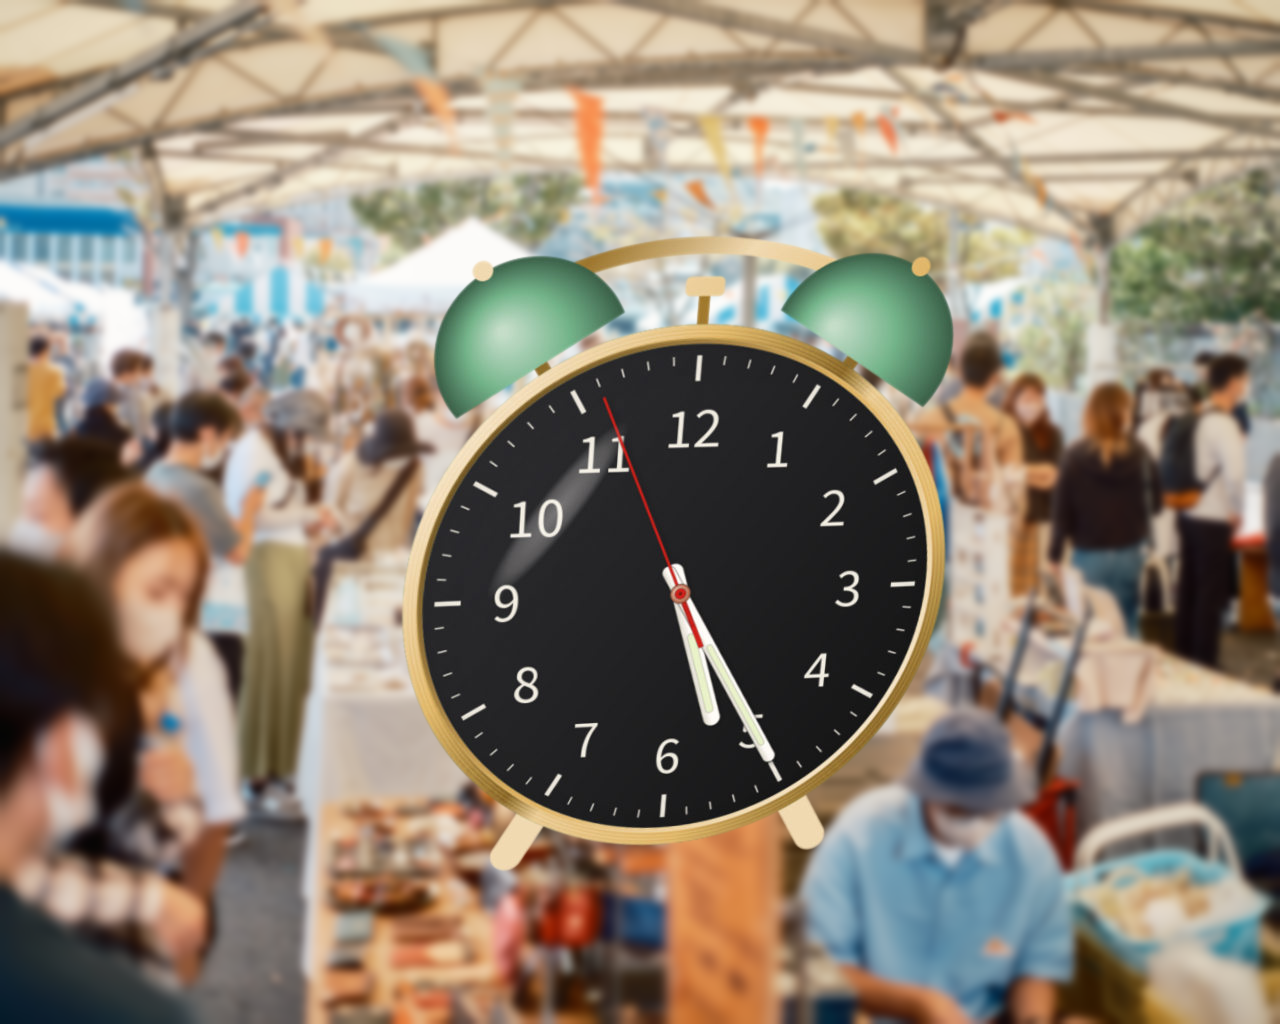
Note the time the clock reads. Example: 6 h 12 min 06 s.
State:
5 h 24 min 56 s
